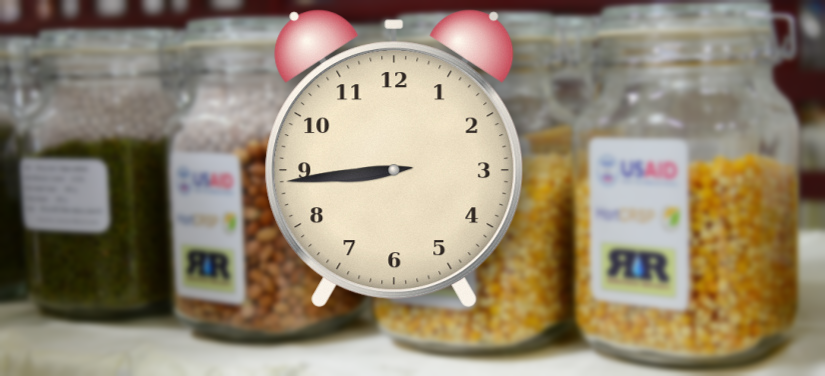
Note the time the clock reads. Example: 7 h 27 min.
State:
8 h 44 min
